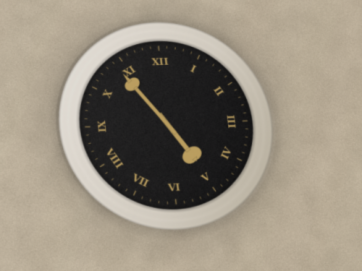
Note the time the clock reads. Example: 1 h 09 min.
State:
4 h 54 min
